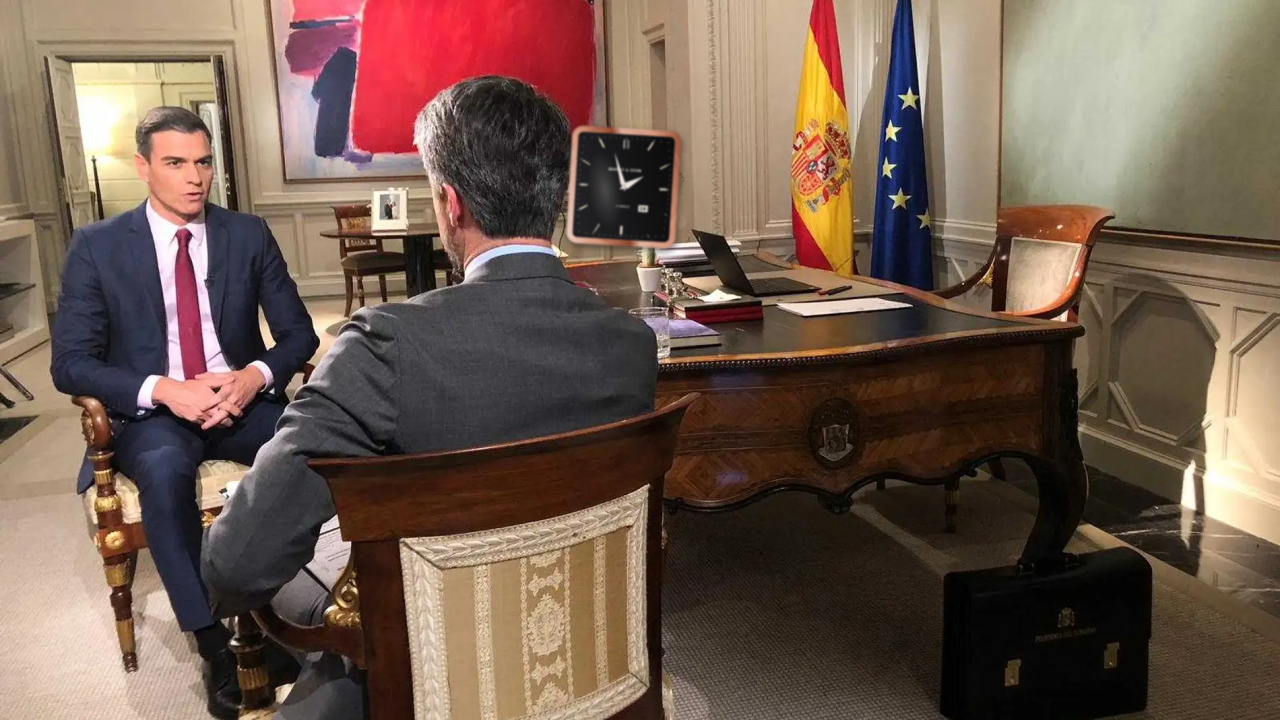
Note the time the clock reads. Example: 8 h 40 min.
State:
1 h 57 min
